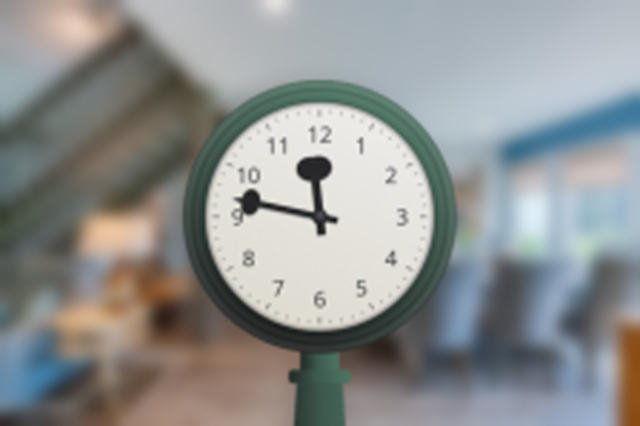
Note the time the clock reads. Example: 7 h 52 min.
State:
11 h 47 min
